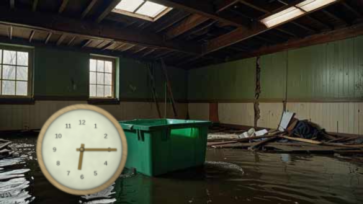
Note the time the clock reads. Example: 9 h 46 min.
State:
6 h 15 min
